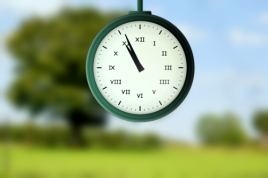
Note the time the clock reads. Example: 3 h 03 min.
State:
10 h 56 min
